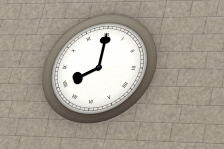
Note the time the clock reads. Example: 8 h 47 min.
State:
8 h 00 min
